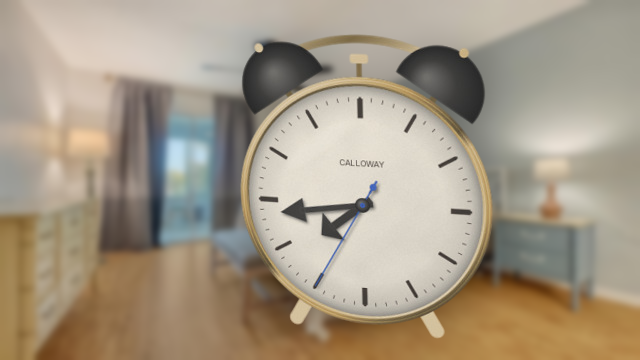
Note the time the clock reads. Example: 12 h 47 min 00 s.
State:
7 h 43 min 35 s
